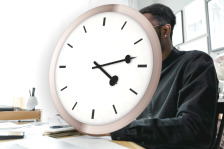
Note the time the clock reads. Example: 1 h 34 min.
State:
4 h 13 min
